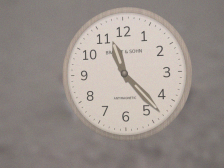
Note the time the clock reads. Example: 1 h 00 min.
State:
11 h 23 min
